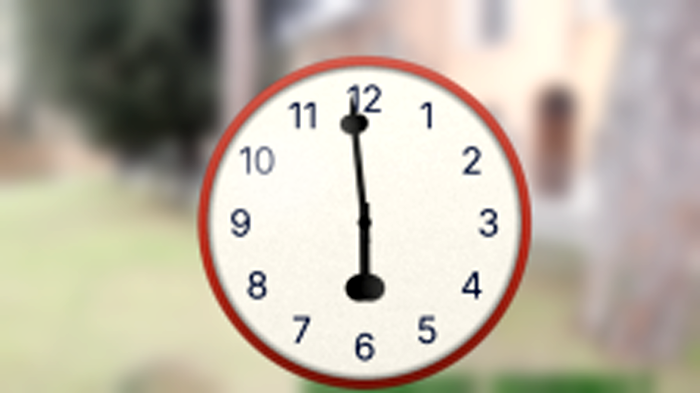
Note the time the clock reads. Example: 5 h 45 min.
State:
5 h 59 min
